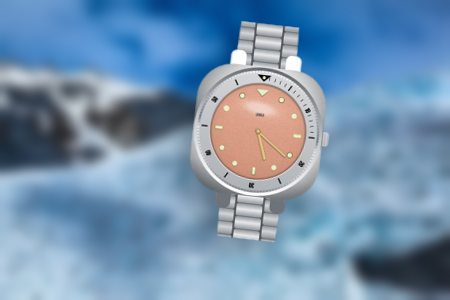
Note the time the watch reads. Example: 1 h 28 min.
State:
5 h 21 min
